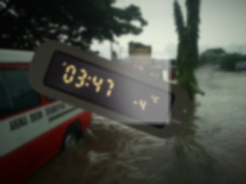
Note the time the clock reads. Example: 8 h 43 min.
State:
3 h 47 min
